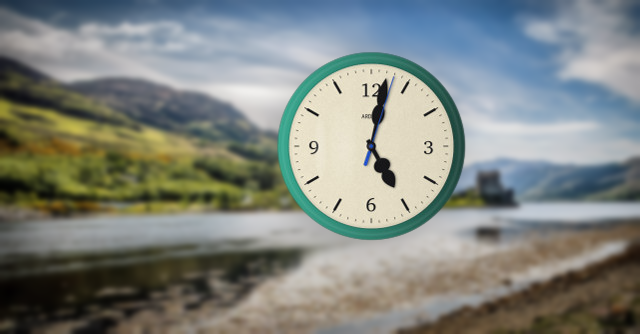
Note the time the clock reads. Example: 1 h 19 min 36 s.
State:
5 h 02 min 03 s
